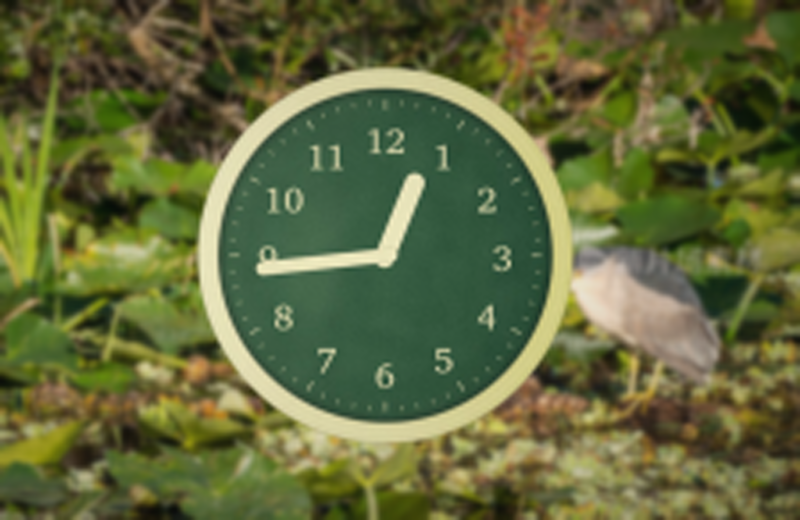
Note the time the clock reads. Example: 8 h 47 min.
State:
12 h 44 min
